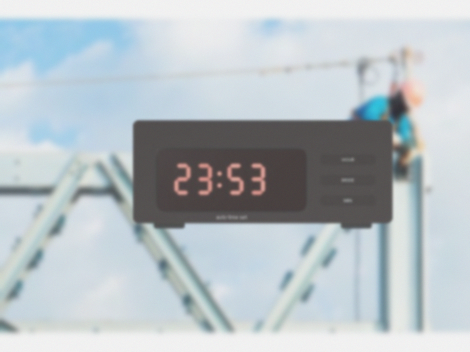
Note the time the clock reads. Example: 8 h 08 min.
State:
23 h 53 min
